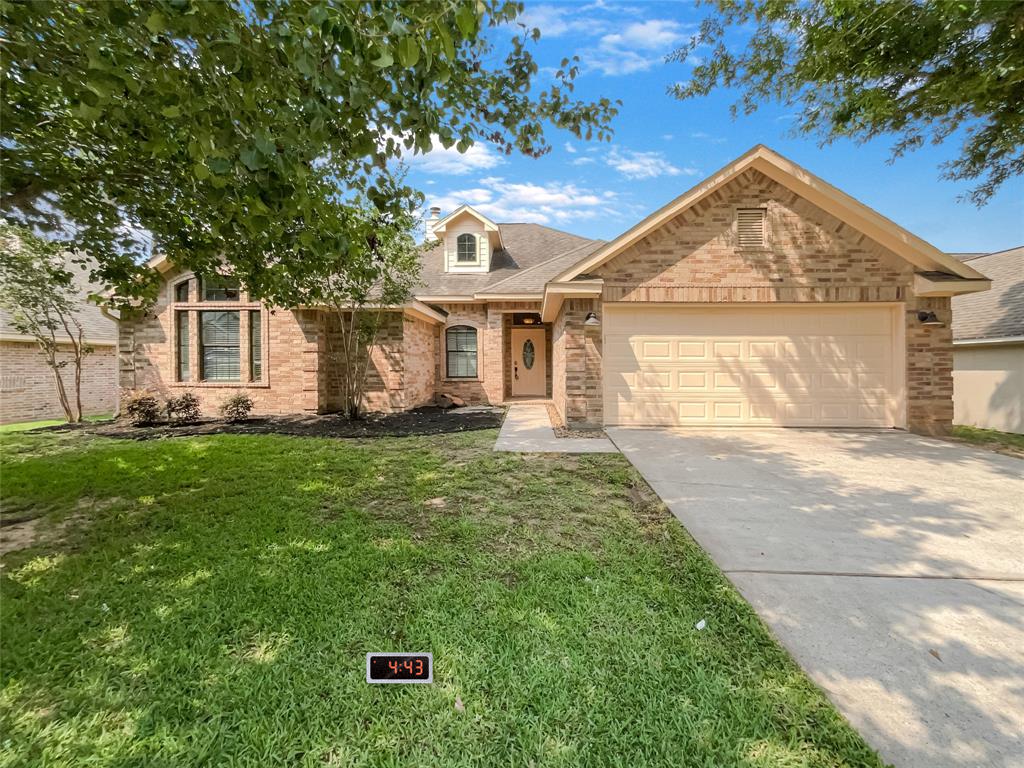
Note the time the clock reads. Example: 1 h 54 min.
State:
4 h 43 min
